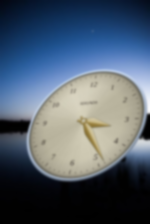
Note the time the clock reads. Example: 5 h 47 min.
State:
3 h 24 min
